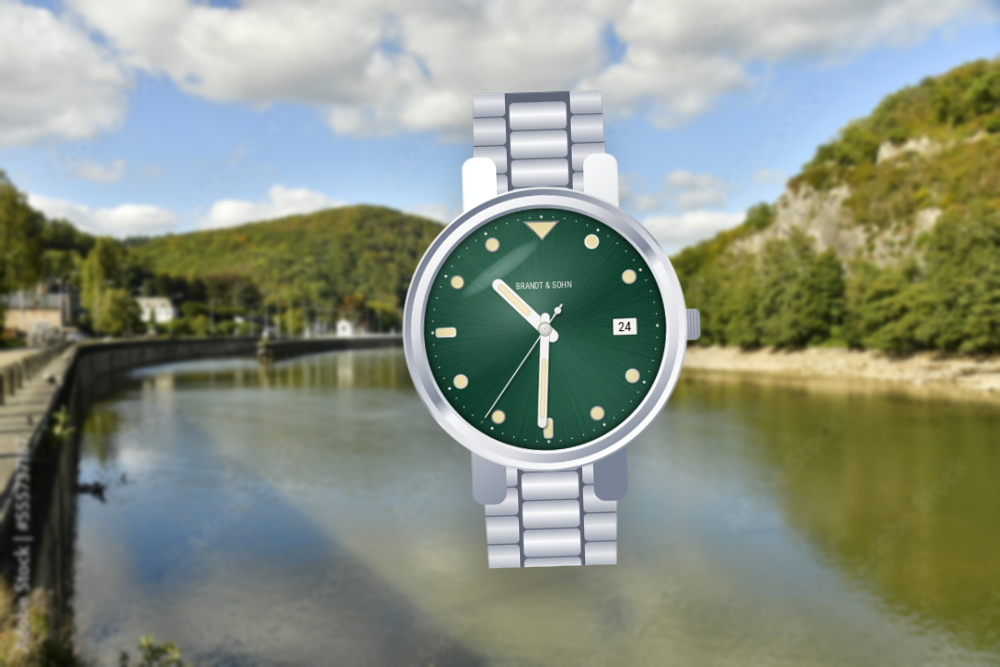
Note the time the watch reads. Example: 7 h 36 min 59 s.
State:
10 h 30 min 36 s
